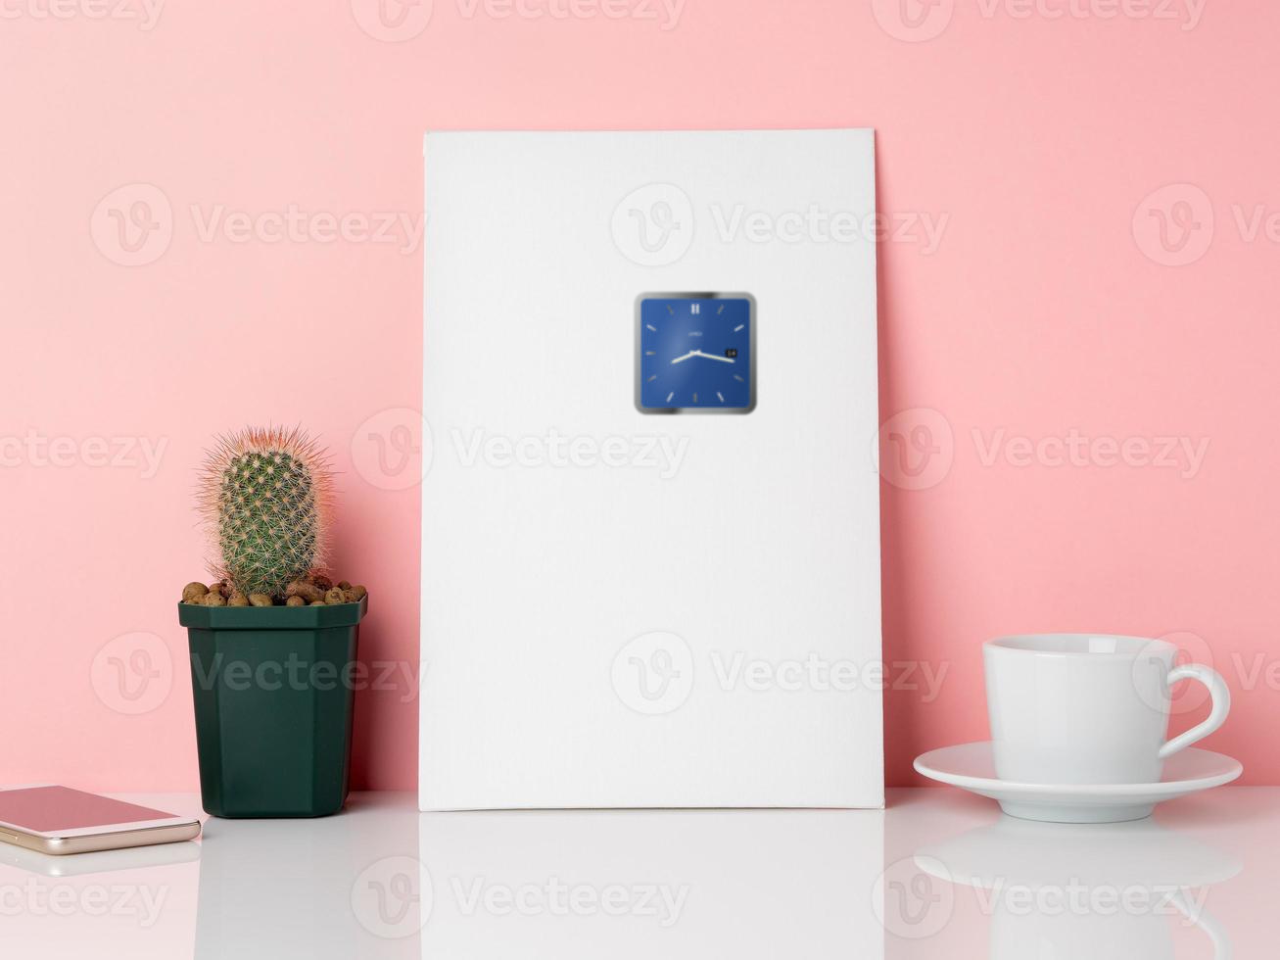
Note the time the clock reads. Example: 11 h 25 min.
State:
8 h 17 min
